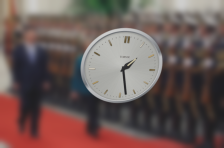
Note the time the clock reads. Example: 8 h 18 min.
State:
1 h 28 min
